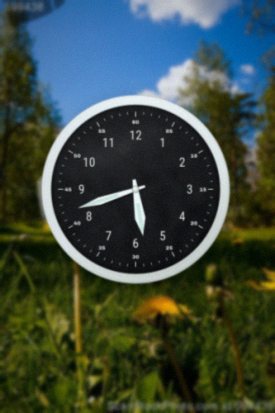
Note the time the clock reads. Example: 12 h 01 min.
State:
5 h 42 min
